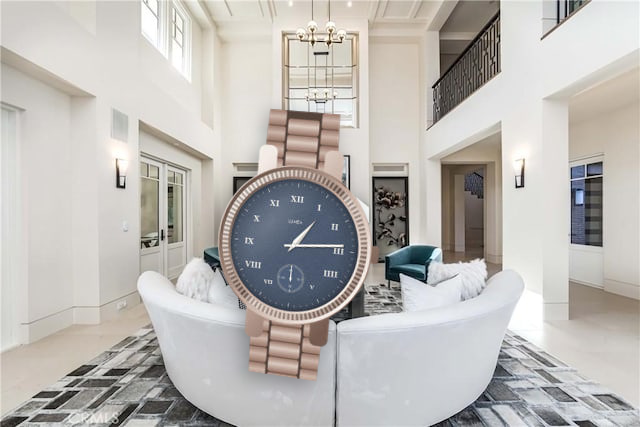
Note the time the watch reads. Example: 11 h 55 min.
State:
1 h 14 min
